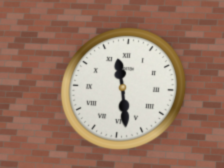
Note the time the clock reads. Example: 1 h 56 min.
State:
11 h 28 min
